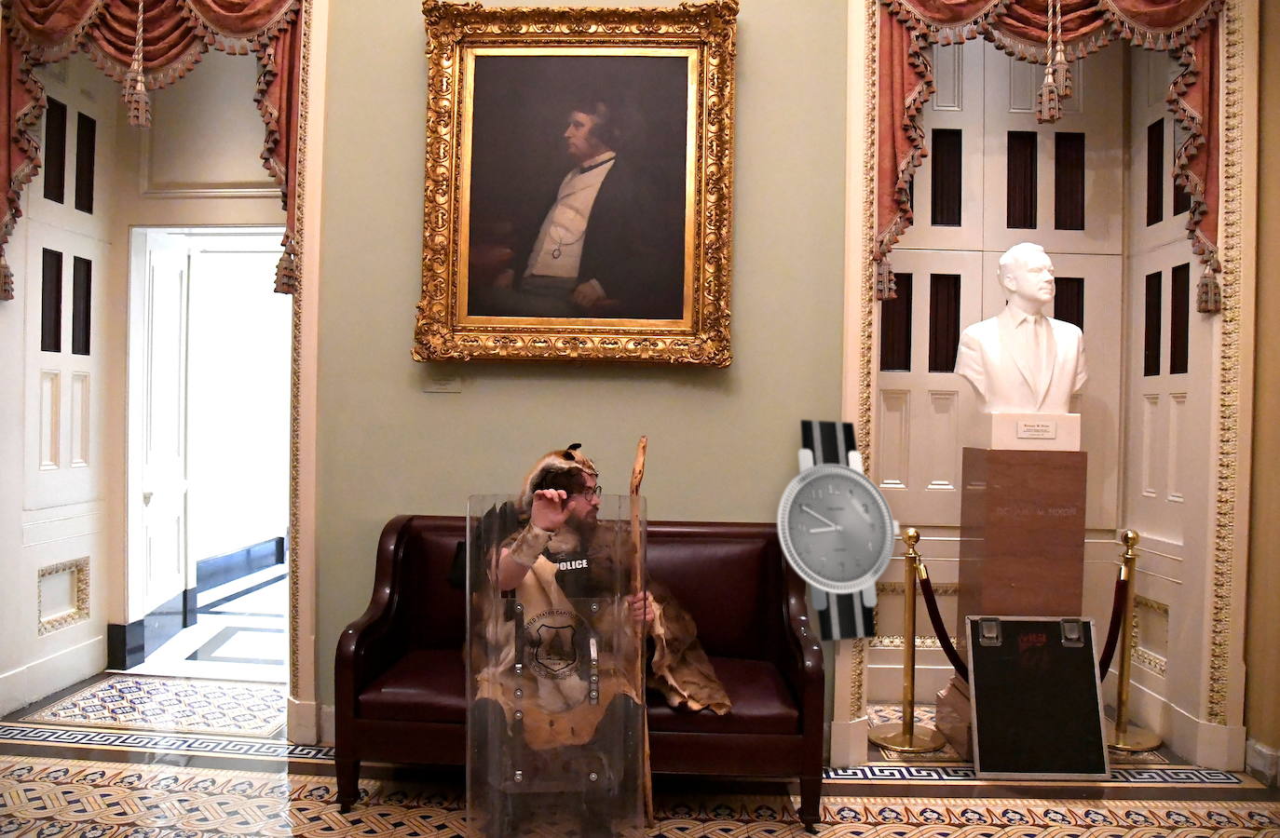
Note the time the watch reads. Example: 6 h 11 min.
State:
8 h 50 min
